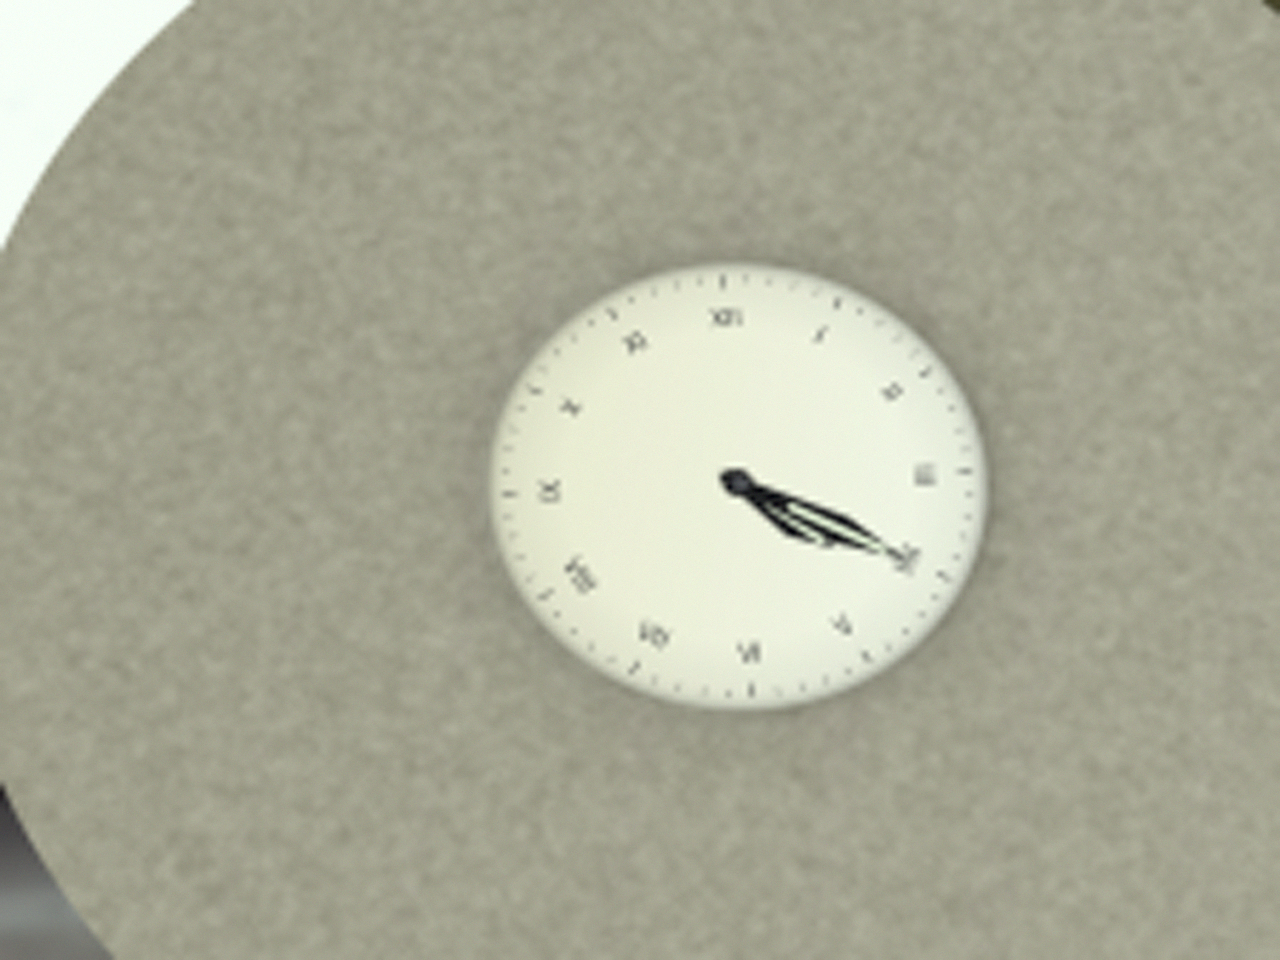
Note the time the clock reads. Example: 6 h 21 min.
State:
4 h 20 min
